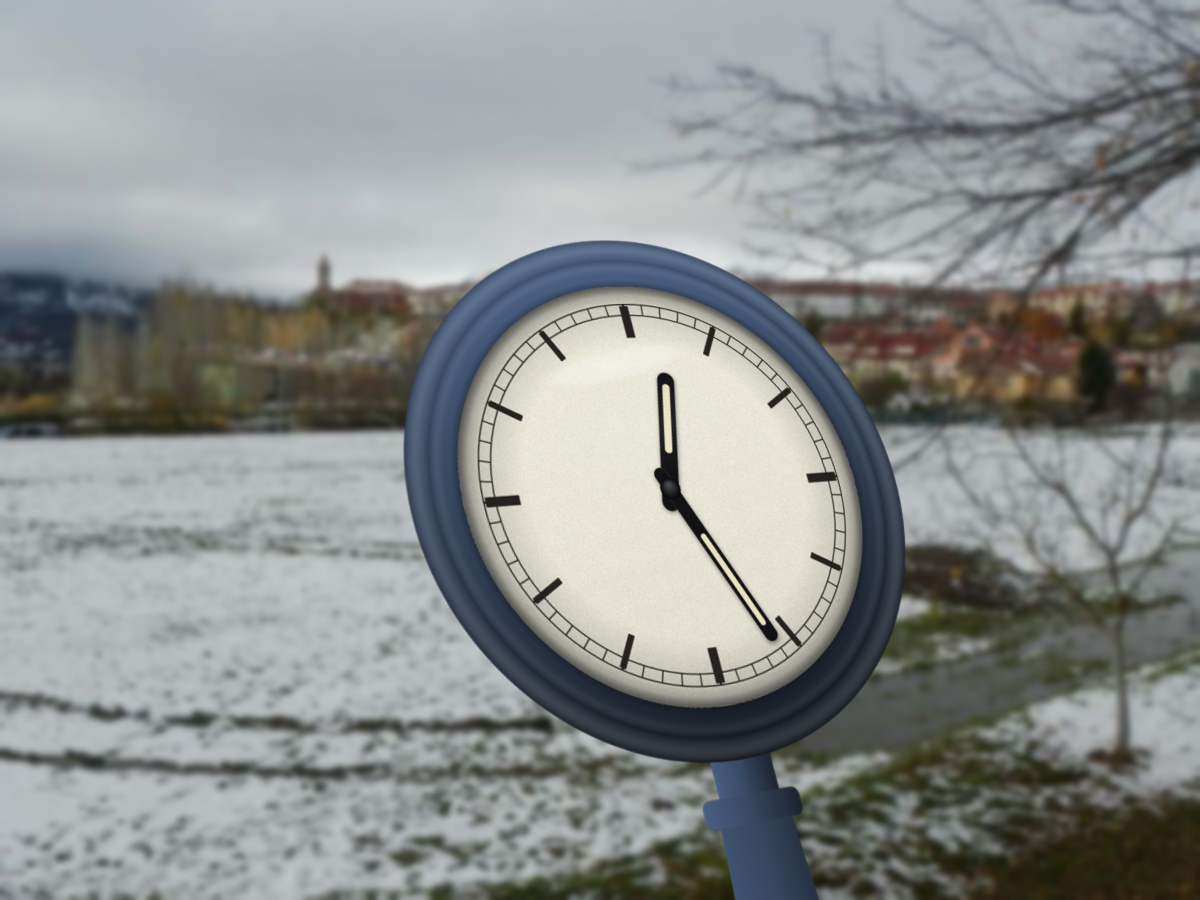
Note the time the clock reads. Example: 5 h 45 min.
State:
12 h 26 min
